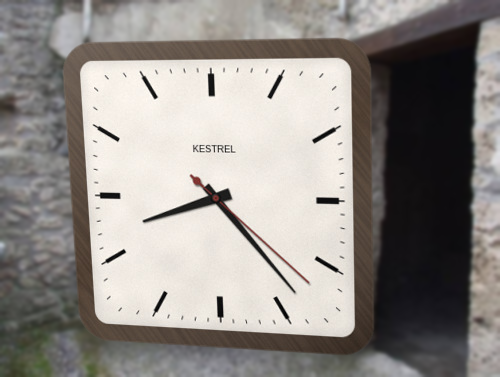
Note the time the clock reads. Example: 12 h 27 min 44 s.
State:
8 h 23 min 22 s
